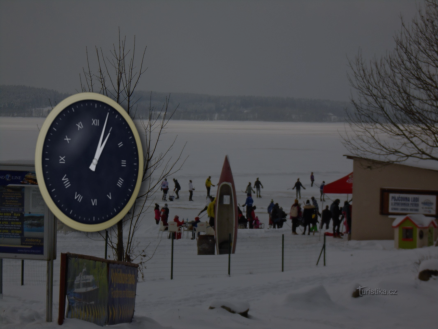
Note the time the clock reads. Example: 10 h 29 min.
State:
1 h 03 min
